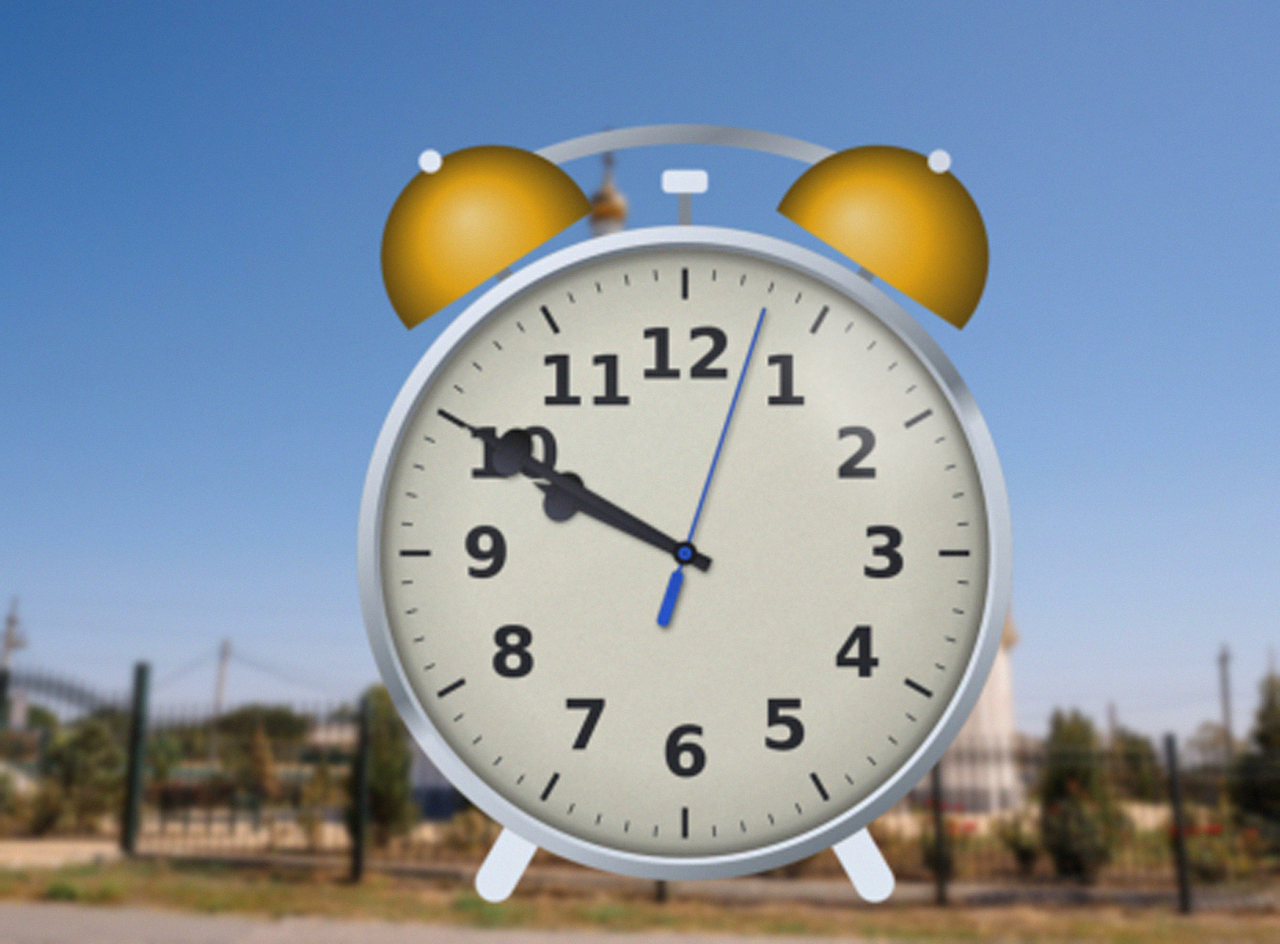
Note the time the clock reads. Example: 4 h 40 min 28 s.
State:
9 h 50 min 03 s
